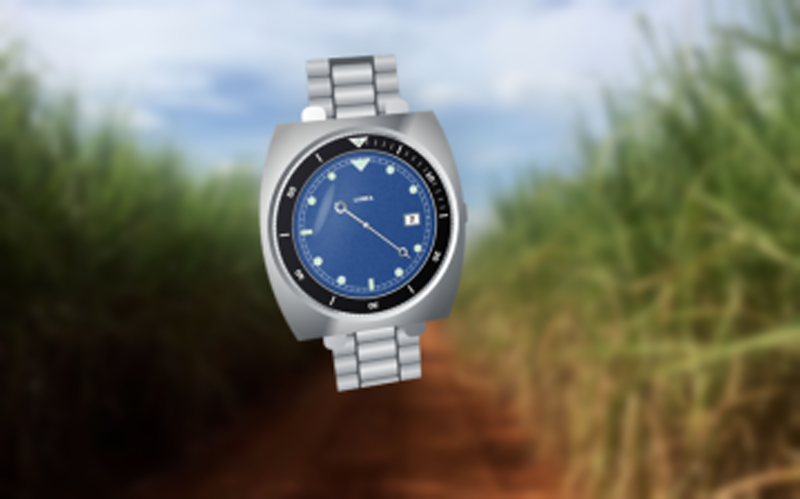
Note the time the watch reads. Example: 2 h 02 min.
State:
10 h 22 min
